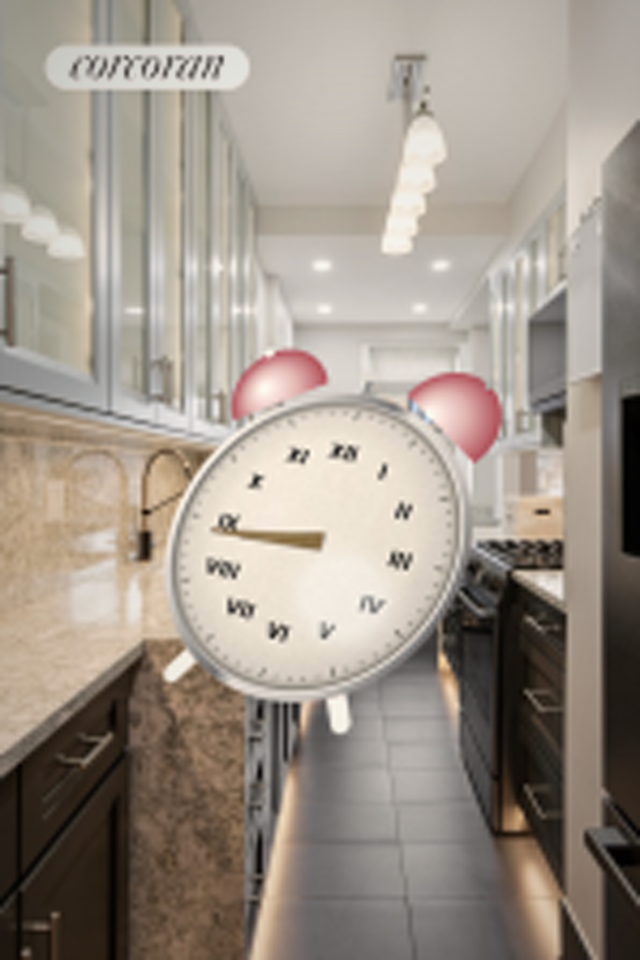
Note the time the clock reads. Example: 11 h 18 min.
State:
8 h 44 min
